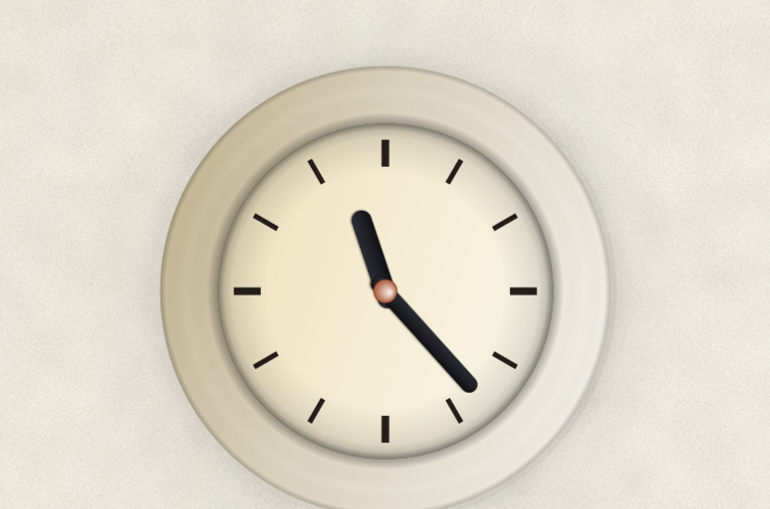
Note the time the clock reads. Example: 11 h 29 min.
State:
11 h 23 min
